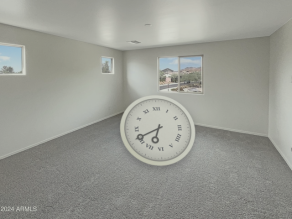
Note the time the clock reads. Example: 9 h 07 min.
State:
6 h 41 min
